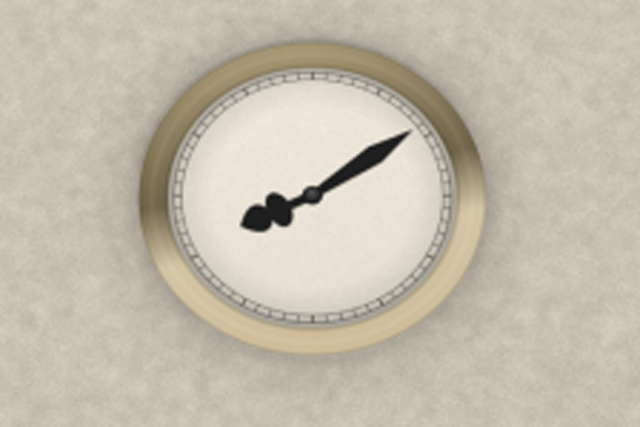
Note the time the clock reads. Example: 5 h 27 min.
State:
8 h 09 min
